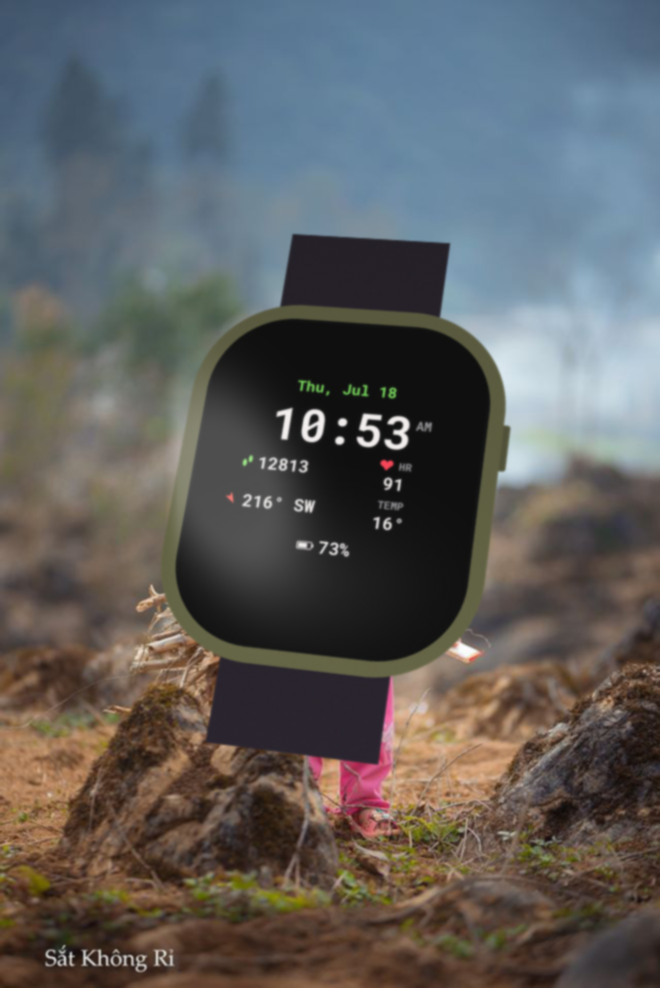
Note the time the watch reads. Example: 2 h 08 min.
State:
10 h 53 min
